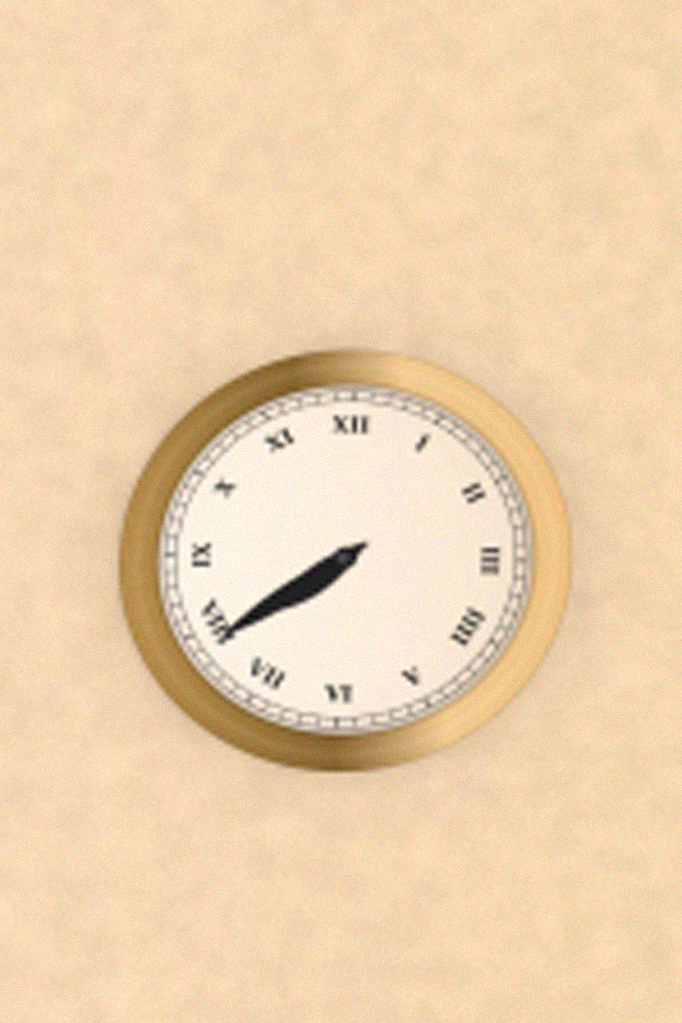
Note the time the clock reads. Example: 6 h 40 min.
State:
7 h 39 min
